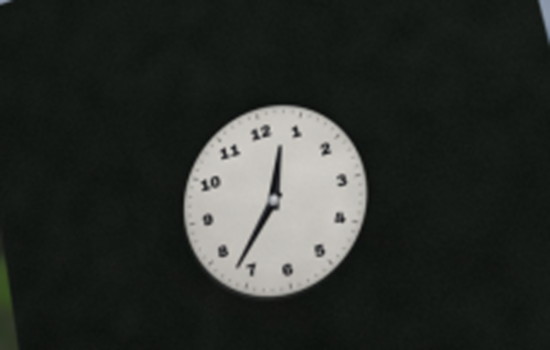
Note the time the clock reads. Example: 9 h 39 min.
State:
12 h 37 min
